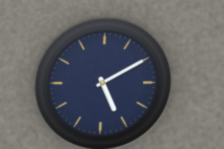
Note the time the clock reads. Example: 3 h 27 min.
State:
5 h 10 min
